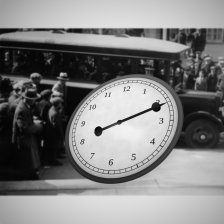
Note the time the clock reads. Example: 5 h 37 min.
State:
8 h 11 min
